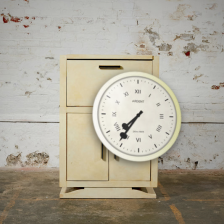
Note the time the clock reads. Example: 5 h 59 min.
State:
7 h 36 min
